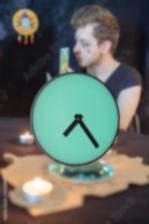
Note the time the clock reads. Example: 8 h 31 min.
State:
7 h 24 min
